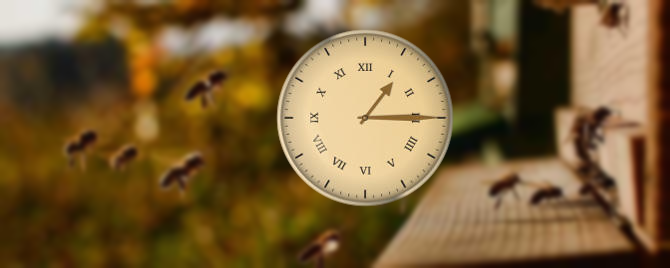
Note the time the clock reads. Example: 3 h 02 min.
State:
1 h 15 min
